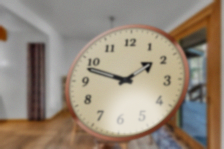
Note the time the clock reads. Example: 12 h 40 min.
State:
1 h 48 min
